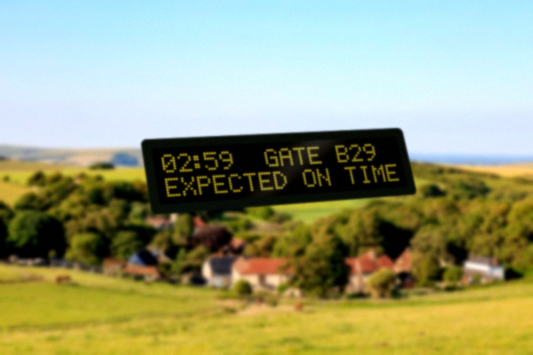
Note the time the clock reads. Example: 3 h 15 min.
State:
2 h 59 min
